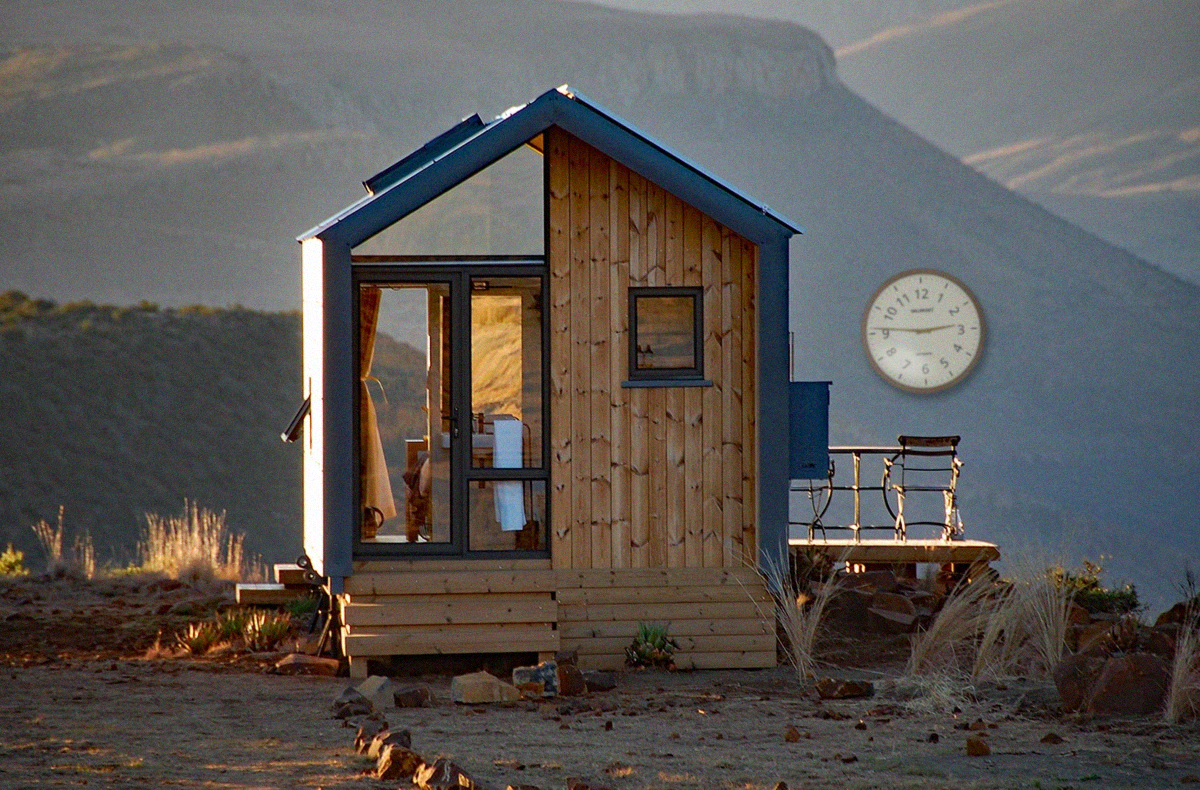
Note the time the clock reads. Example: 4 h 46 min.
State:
2 h 46 min
